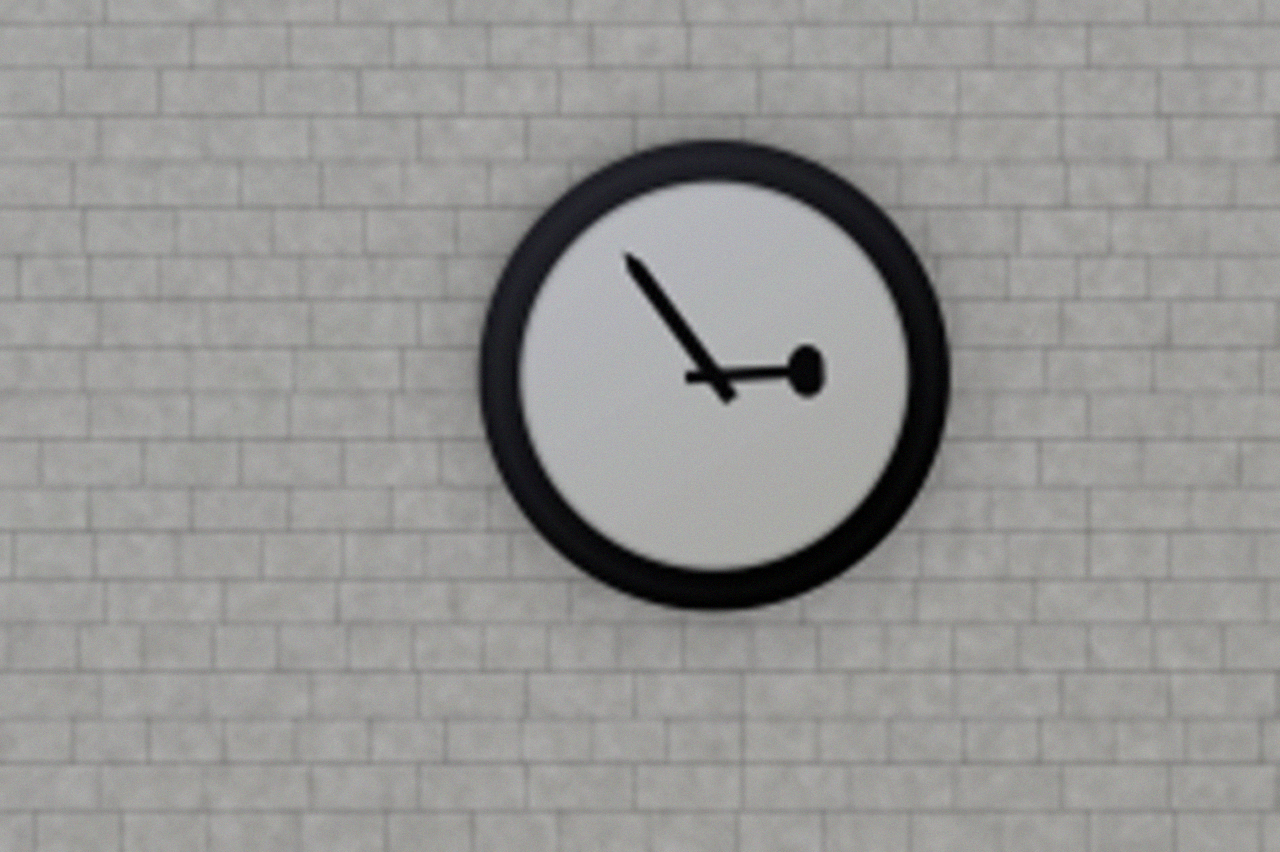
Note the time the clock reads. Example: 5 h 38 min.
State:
2 h 54 min
